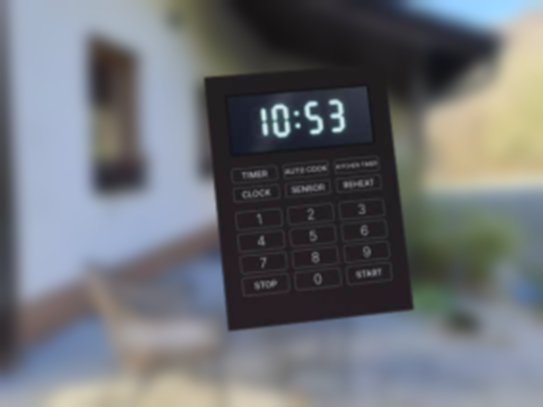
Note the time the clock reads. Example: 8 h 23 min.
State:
10 h 53 min
